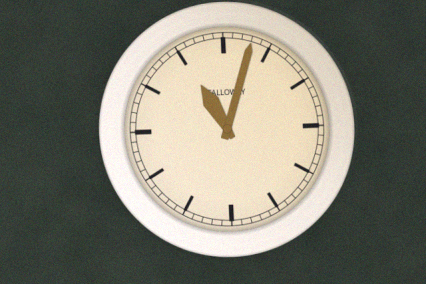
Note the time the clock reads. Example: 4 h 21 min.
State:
11 h 03 min
